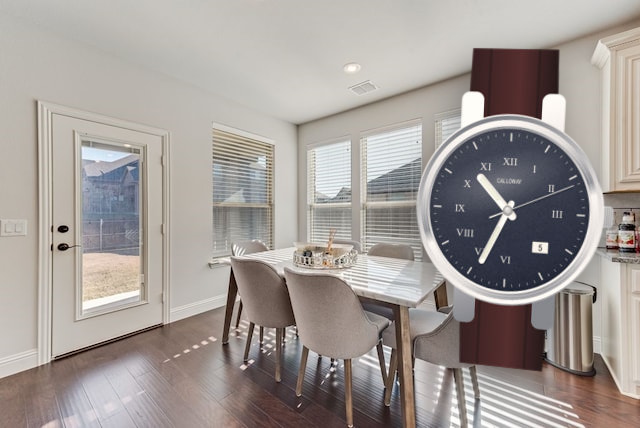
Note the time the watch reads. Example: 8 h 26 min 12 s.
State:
10 h 34 min 11 s
